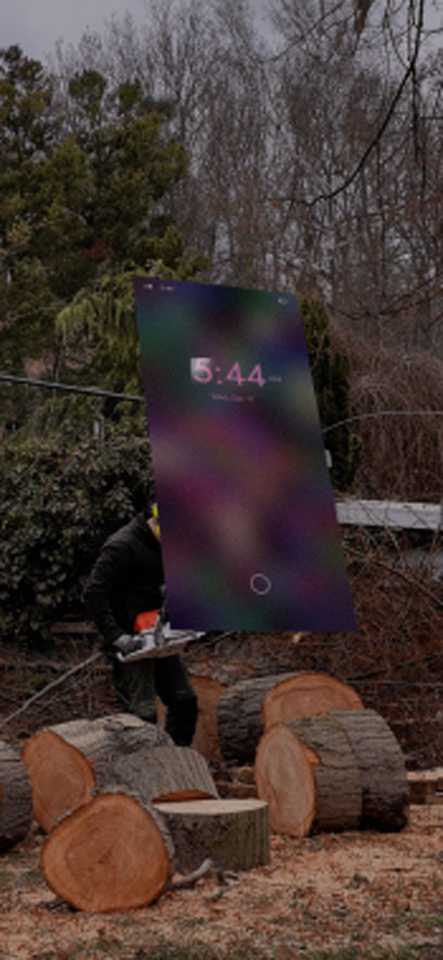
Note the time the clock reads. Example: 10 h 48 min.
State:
5 h 44 min
